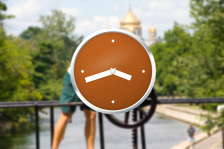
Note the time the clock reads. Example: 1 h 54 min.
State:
3 h 42 min
